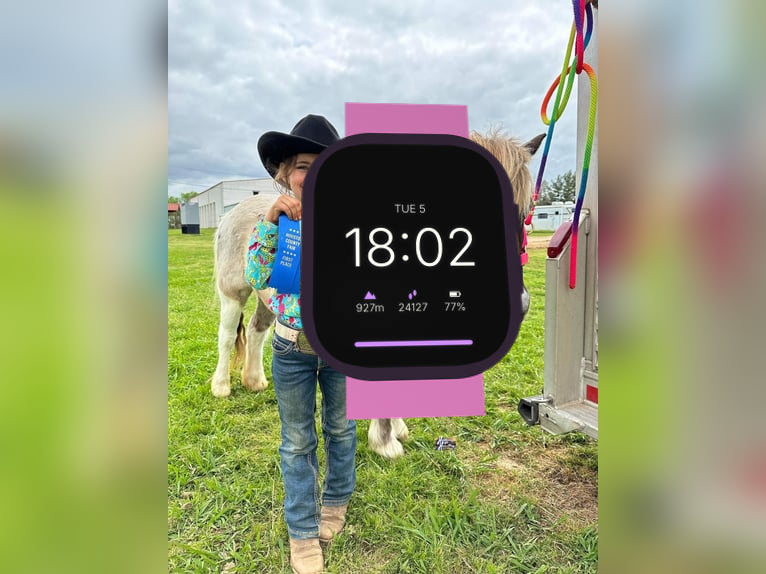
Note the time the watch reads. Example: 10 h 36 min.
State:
18 h 02 min
